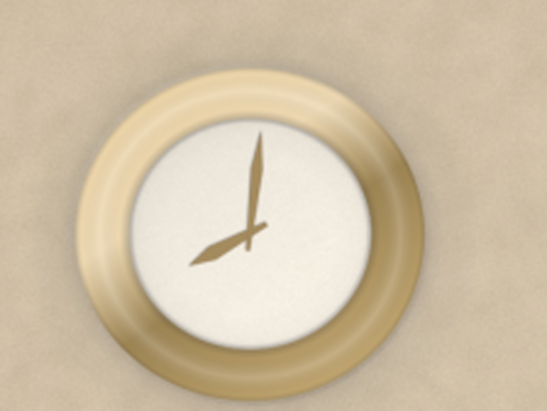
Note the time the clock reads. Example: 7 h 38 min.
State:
8 h 01 min
